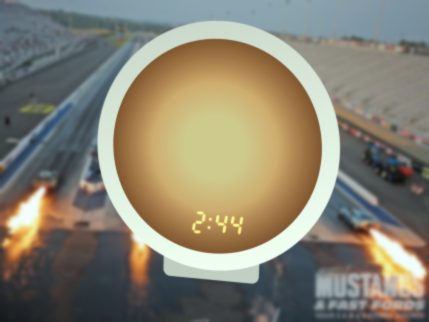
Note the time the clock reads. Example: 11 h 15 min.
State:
2 h 44 min
